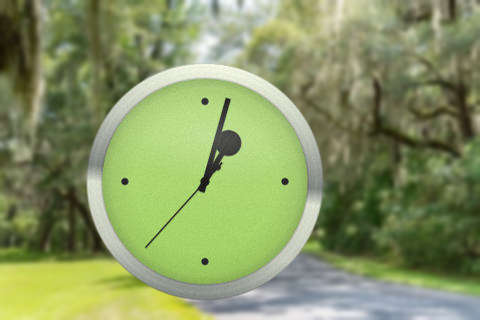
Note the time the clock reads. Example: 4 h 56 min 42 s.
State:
1 h 02 min 37 s
